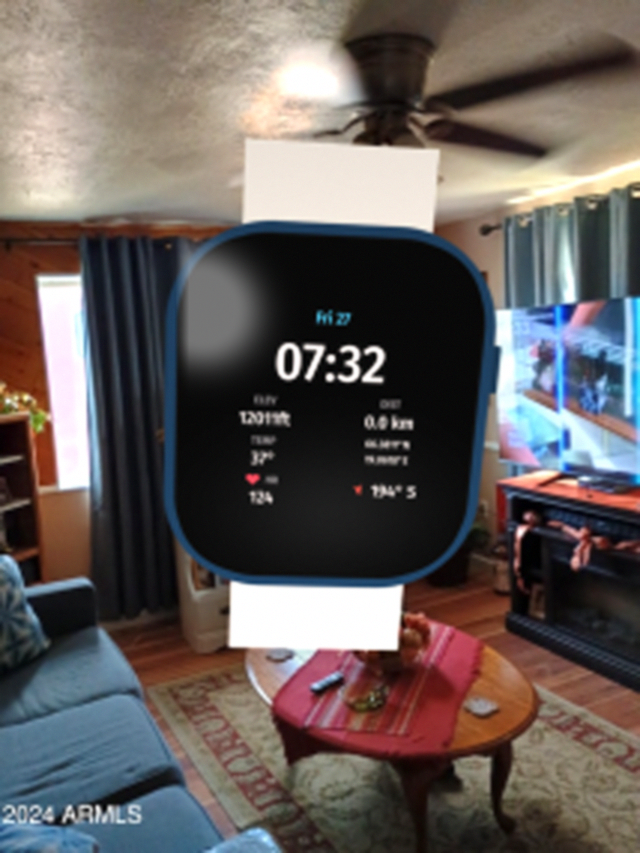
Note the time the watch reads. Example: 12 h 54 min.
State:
7 h 32 min
